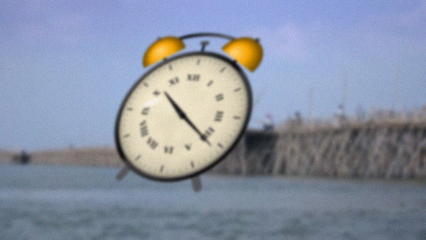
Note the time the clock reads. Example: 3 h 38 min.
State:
10 h 21 min
